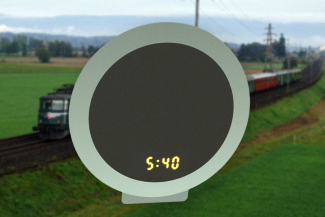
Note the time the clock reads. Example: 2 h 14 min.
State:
5 h 40 min
